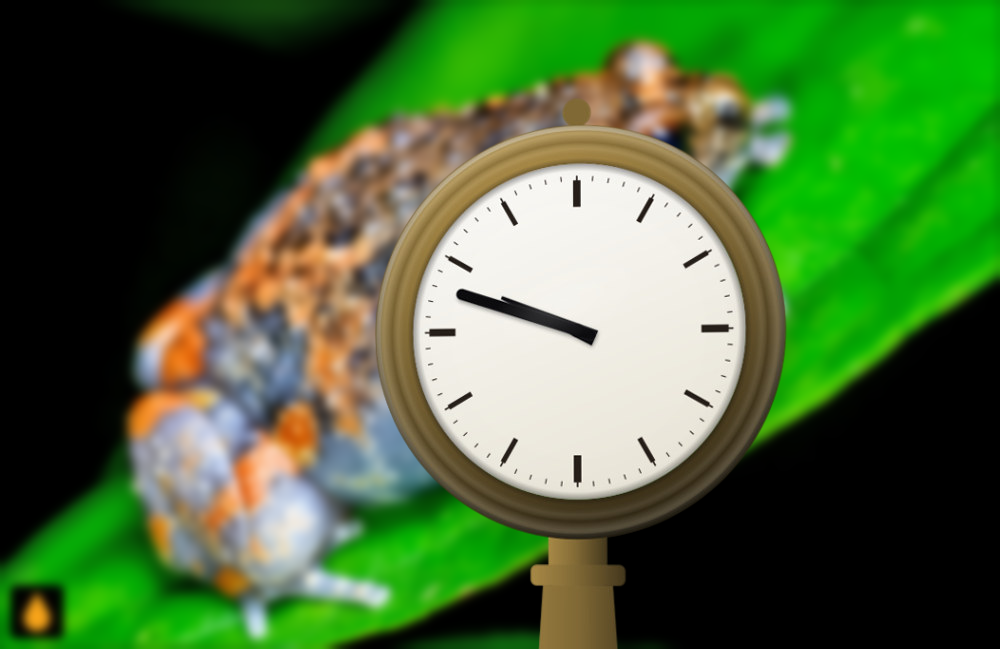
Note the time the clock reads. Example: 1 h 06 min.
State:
9 h 48 min
